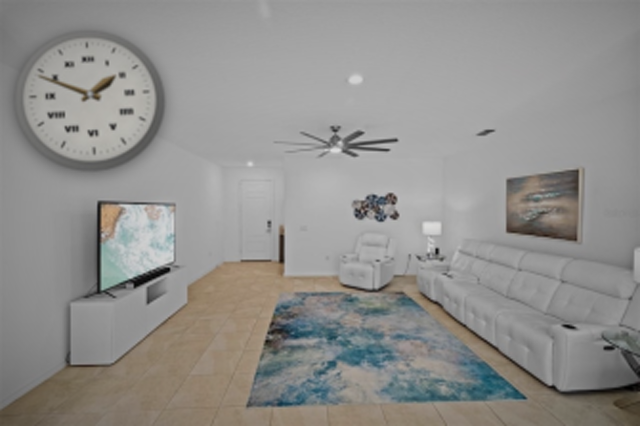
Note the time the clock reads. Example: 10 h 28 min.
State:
1 h 49 min
